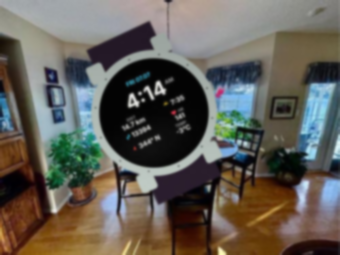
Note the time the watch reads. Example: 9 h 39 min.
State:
4 h 14 min
